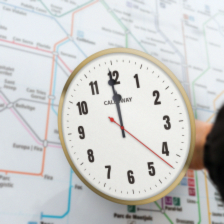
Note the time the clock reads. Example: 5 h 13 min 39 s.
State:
11 h 59 min 22 s
